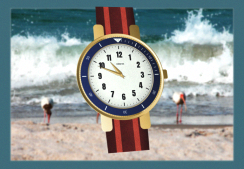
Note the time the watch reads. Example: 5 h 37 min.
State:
10 h 49 min
